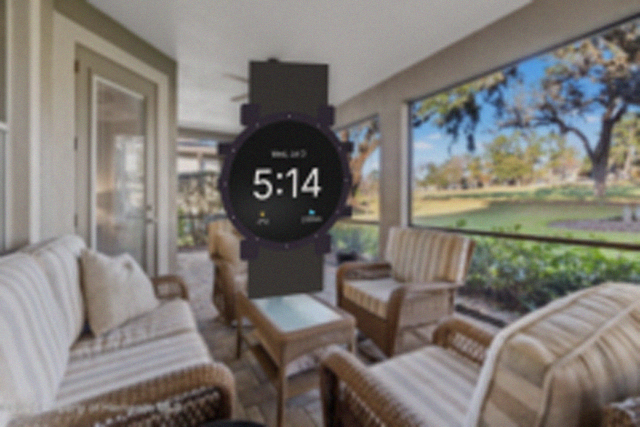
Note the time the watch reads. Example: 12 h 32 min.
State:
5 h 14 min
